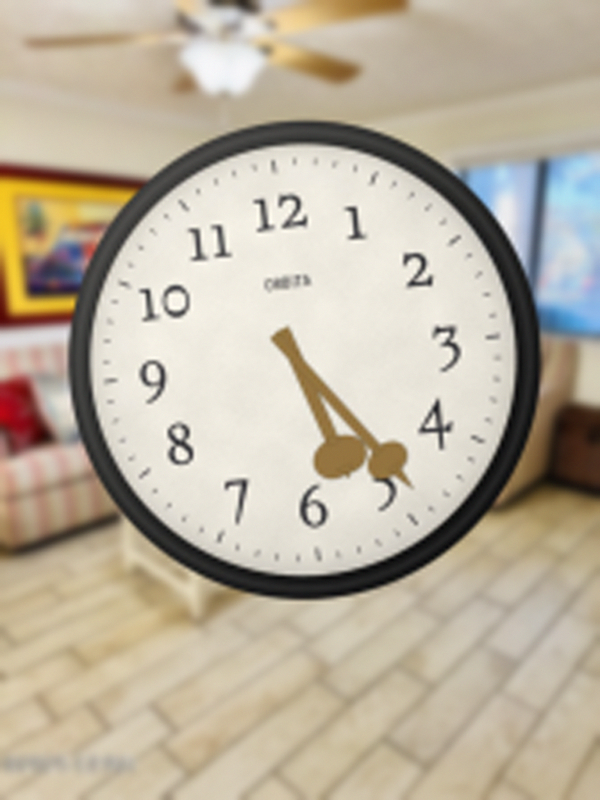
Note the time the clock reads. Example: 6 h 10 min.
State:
5 h 24 min
